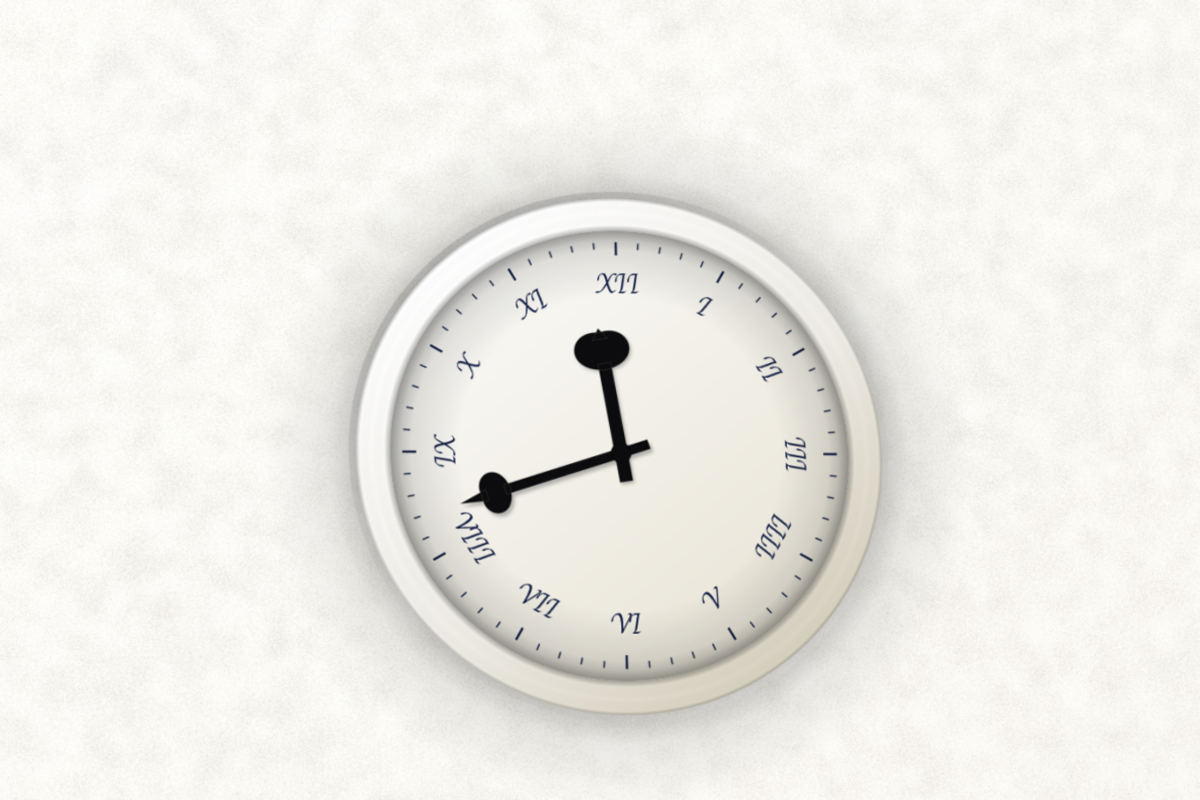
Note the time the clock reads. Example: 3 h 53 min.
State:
11 h 42 min
